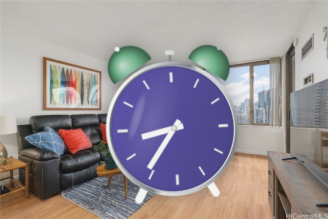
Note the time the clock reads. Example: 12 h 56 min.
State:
8 h 36 min
